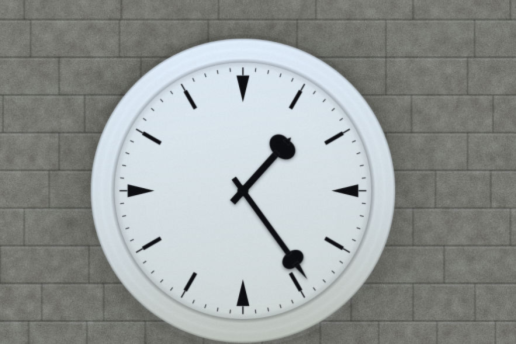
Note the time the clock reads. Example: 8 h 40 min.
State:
1 h 24 min
